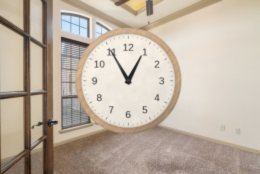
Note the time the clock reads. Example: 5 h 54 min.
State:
12 h 55 min
